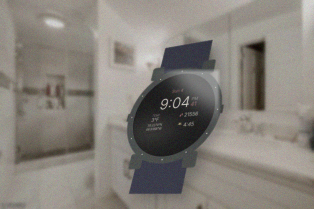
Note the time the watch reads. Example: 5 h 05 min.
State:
9 h 04 min
